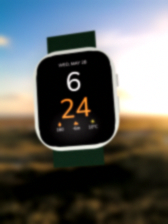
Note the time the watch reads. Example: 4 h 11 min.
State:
6 h 24 min
